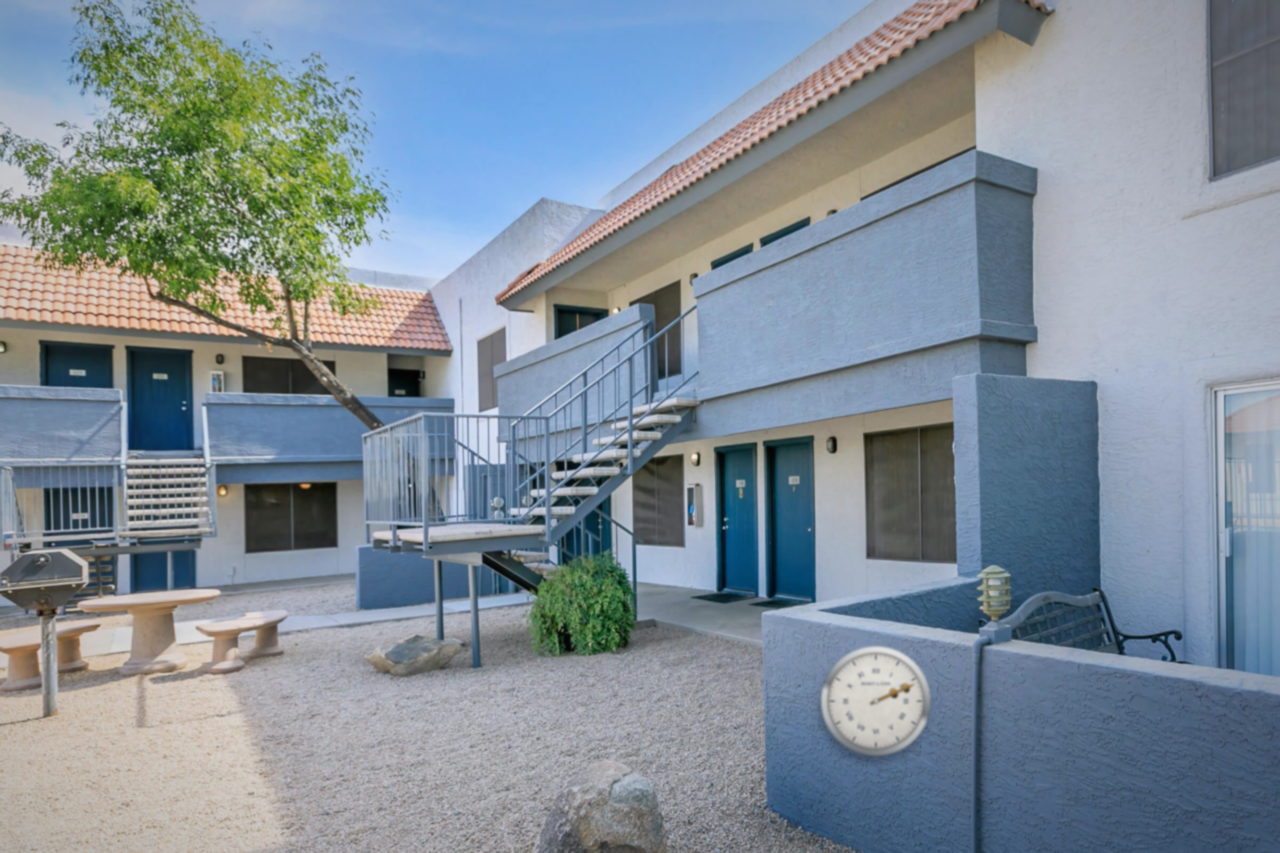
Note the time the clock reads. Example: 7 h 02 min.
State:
2 h 11 min
